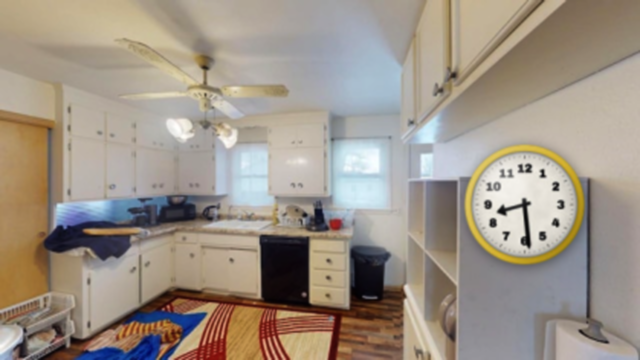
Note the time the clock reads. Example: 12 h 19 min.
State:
8 h 29 min
